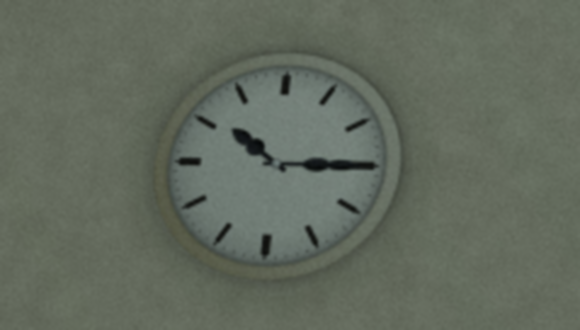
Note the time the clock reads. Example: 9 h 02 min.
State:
10 h 15 min
